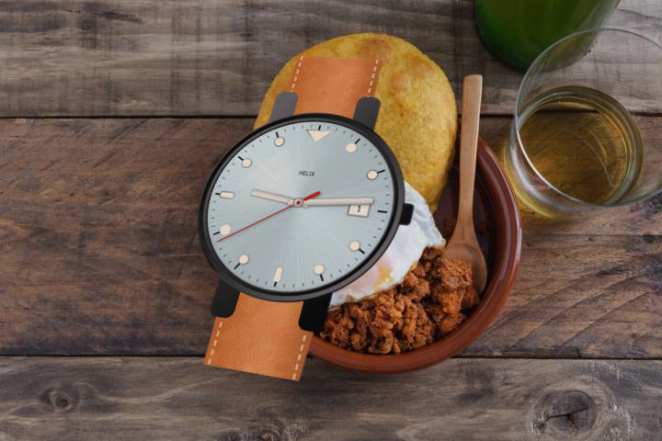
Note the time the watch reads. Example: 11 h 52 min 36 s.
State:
9 h 13 min 39 s
